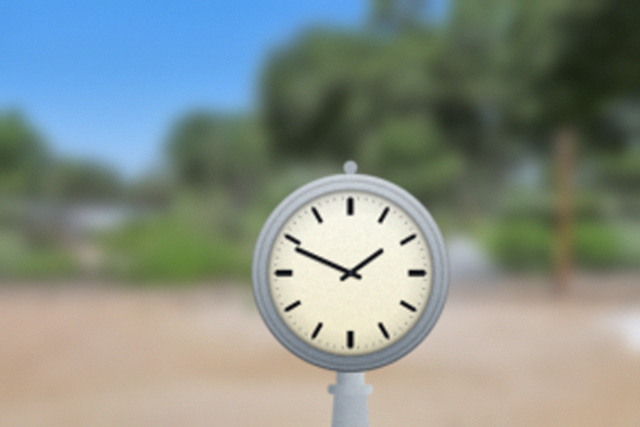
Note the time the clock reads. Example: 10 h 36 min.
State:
1 h 49 min
